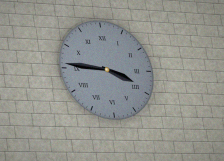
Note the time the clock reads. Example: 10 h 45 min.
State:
3 h 46 min
